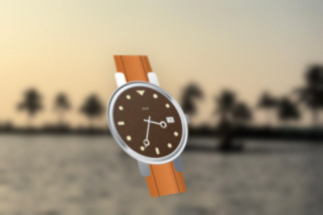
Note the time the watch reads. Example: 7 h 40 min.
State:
3 h 34 min
